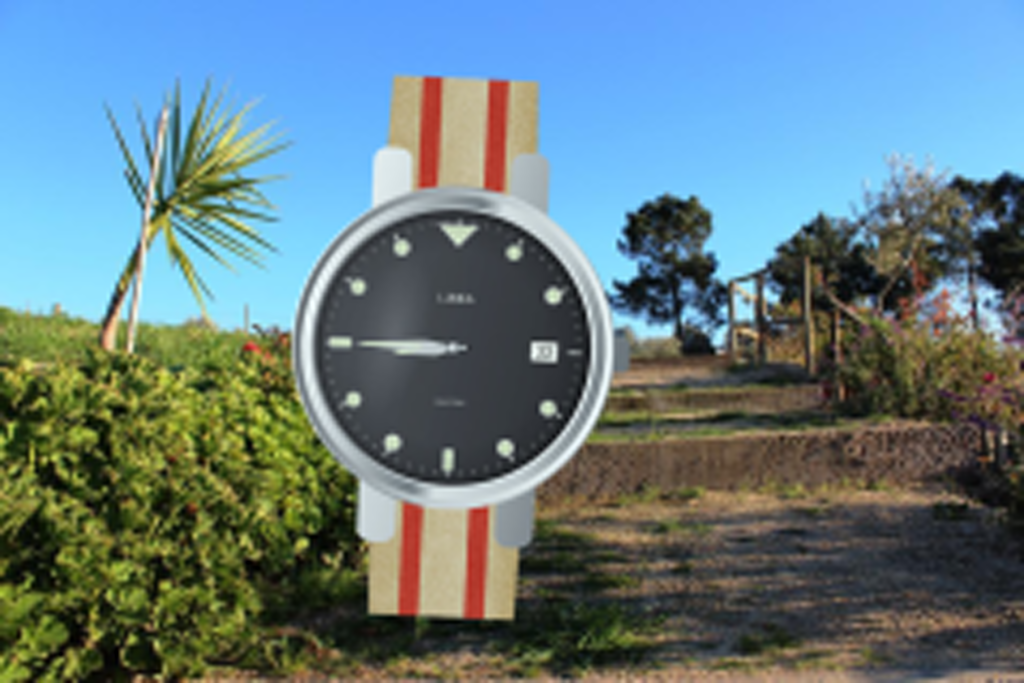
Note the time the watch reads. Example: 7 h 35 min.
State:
8 h 45 min
